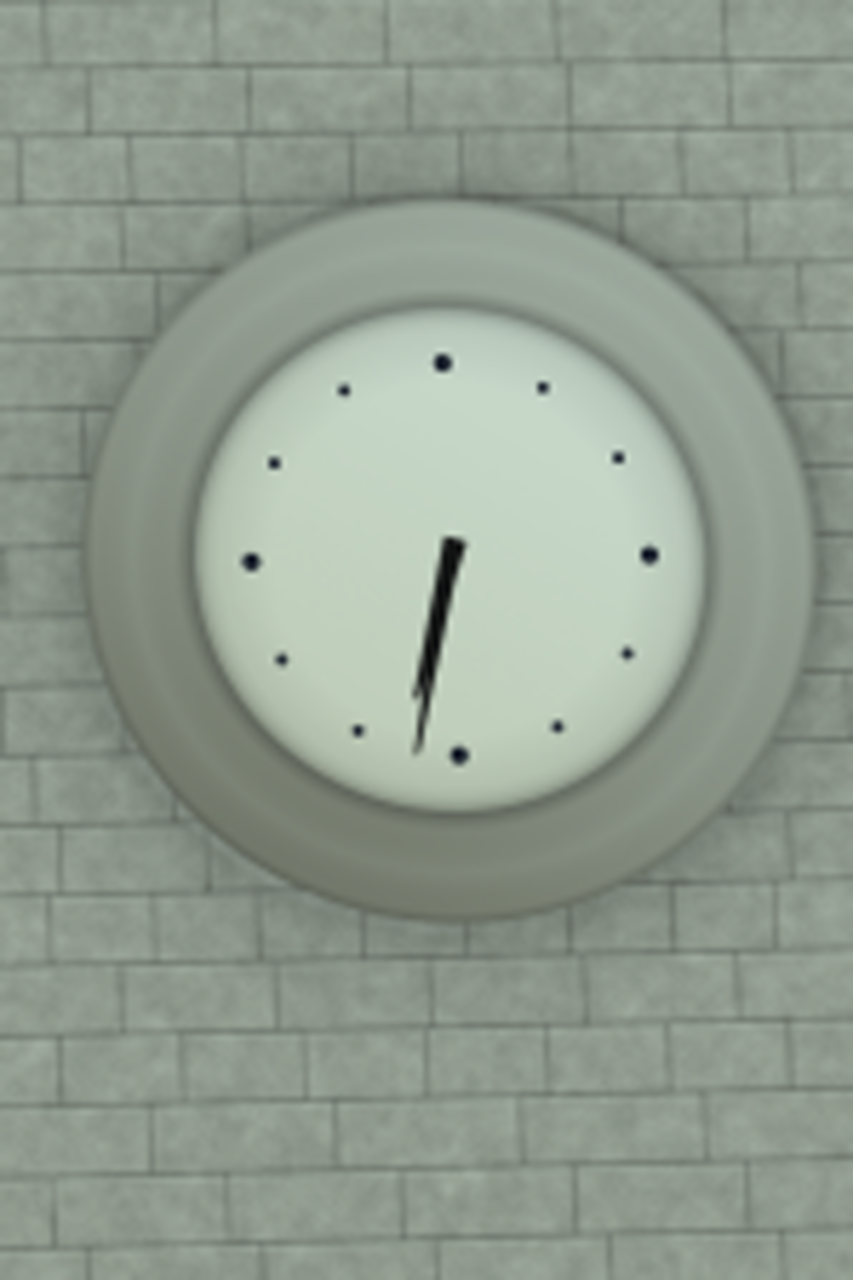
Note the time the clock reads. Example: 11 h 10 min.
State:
6 h 32 min
